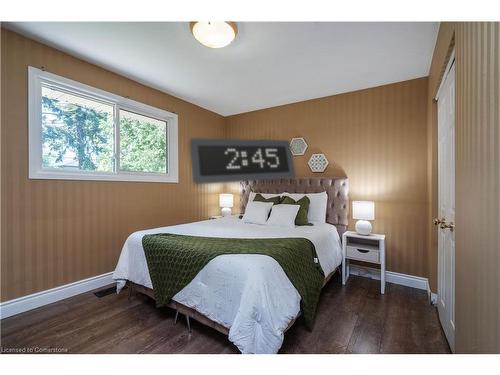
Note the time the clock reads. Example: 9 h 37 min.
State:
2 h 45 min
